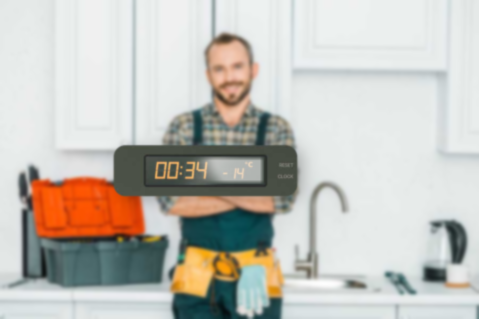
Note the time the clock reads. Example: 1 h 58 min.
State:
0 h 34 min
